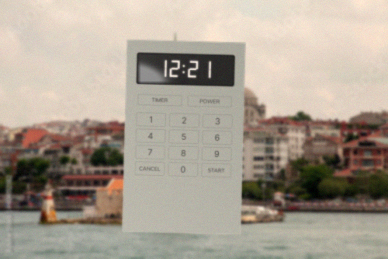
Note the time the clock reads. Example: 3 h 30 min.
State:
12 h 21 min
